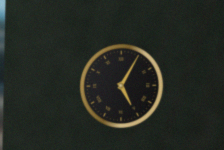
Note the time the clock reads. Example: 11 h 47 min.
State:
5 h 05 min
